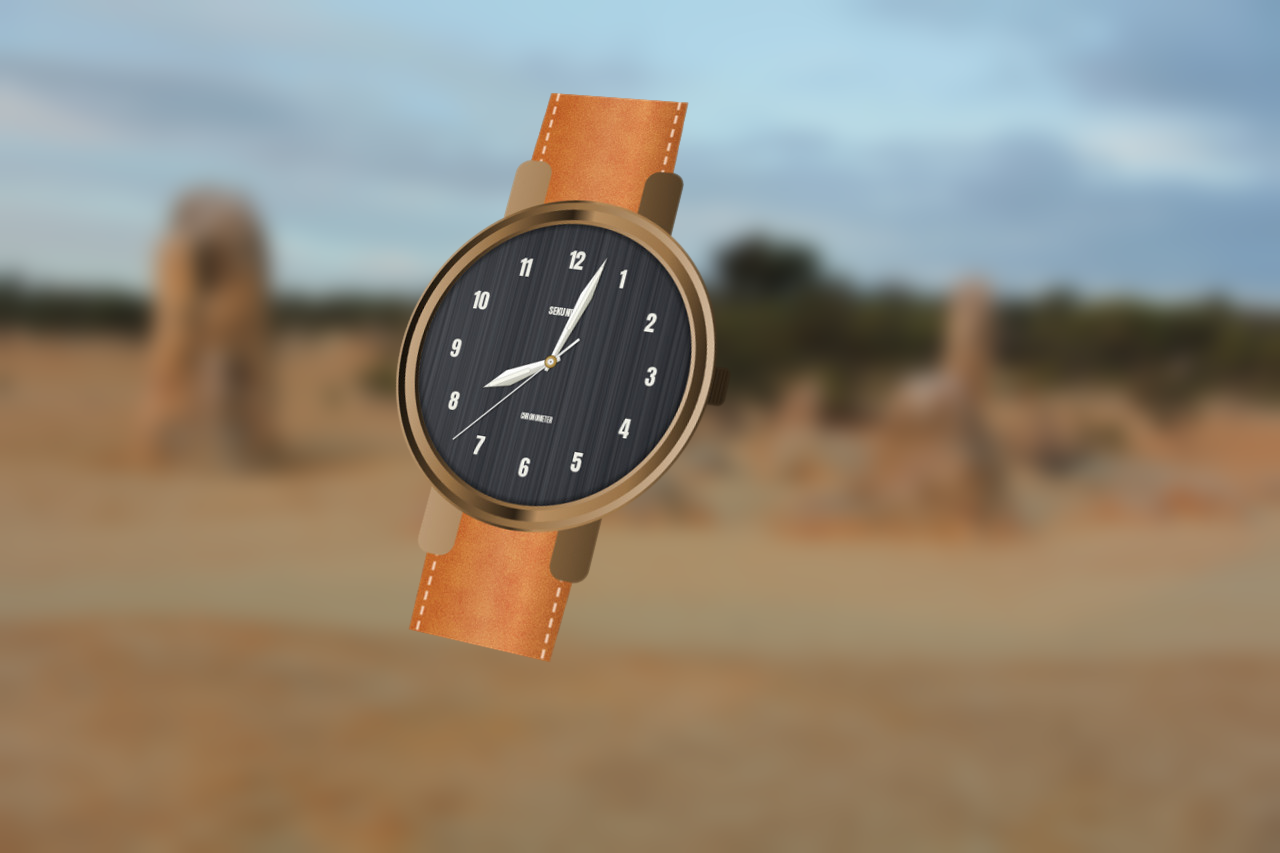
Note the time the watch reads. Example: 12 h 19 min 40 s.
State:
8 h 02 min 37 s
